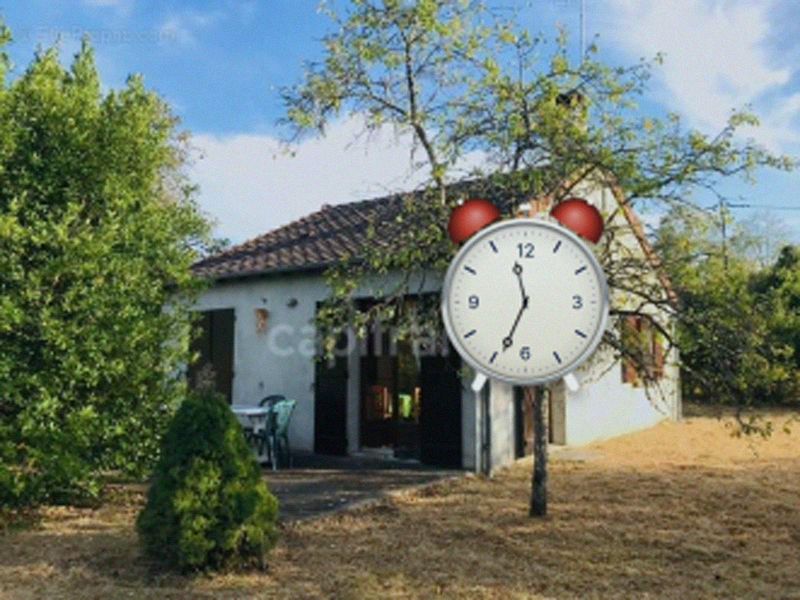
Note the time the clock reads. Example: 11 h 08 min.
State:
11 h 34 min
